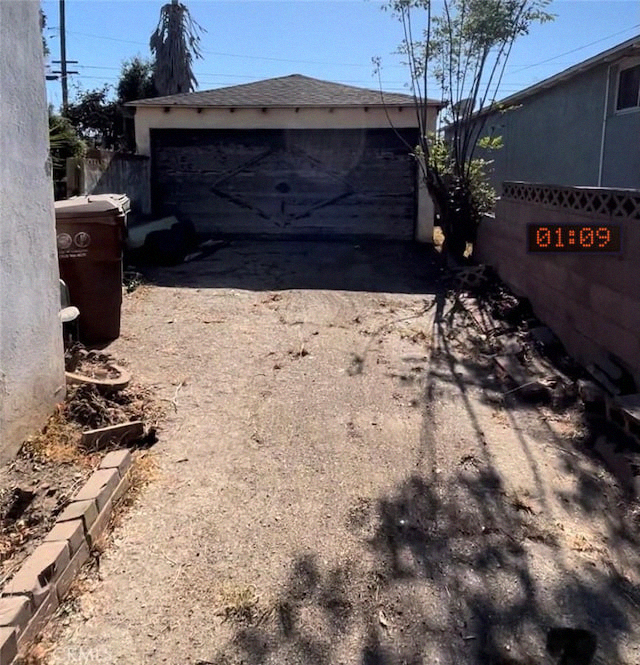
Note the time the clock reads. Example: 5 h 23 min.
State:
1 h 09 min
